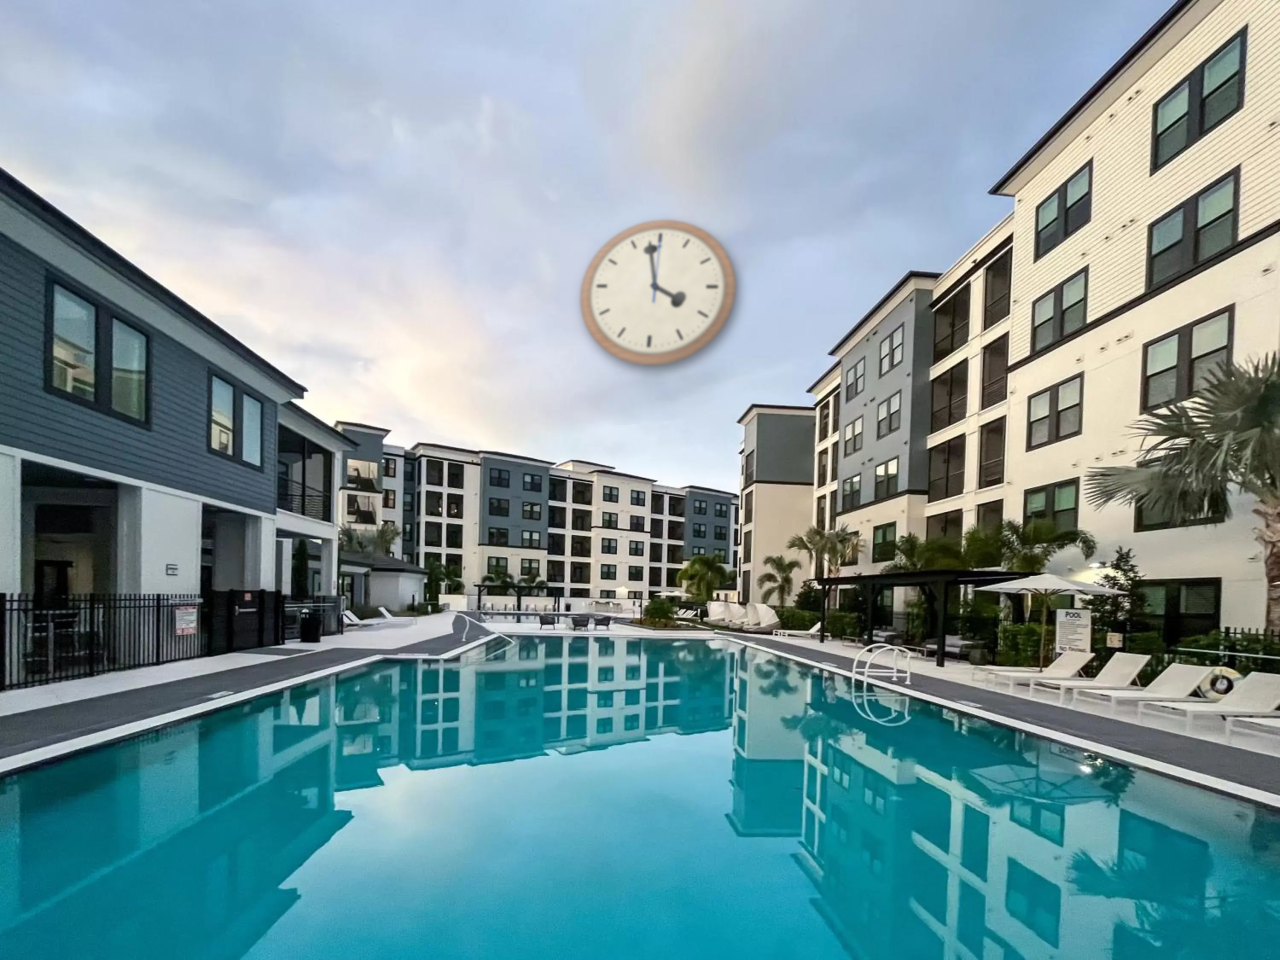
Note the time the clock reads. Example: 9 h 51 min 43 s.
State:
3 h 58 min 00 s
